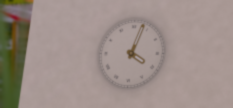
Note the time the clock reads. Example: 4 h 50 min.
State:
4 h 03 min
